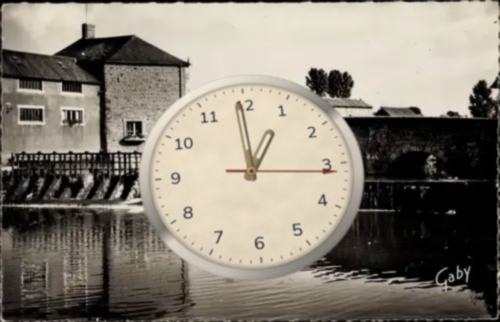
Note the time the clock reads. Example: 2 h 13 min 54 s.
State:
12 h 59 min 16 s
